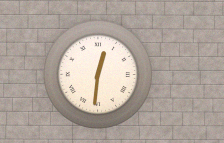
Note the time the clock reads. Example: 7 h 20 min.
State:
12 h 31 min
